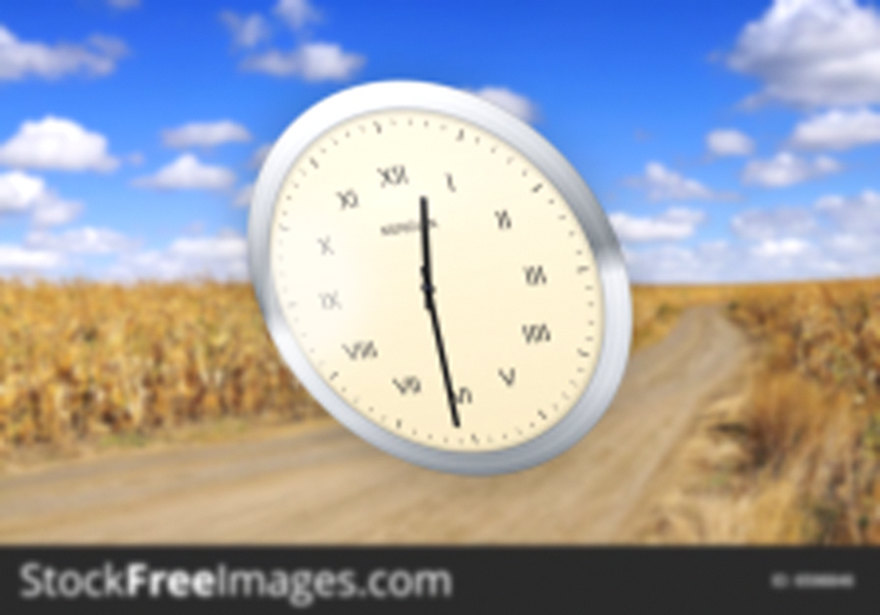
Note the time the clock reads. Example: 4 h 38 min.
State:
12 h 31 min
